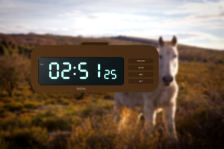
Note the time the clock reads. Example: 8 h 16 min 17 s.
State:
2 h 51 min 25 s
